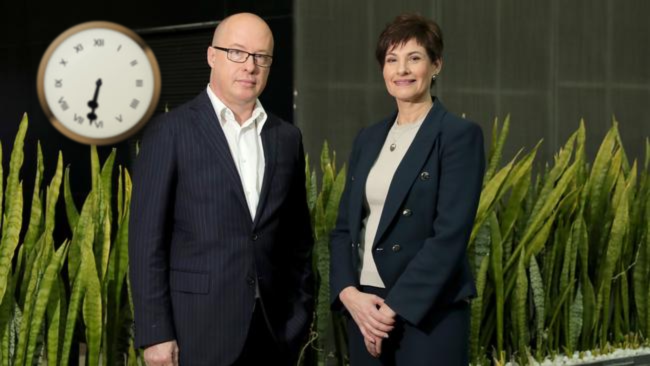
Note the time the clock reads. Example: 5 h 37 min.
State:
6 h 32 min
